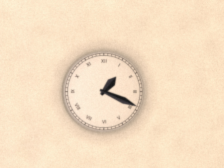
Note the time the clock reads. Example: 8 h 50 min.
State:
1 h 19 min
